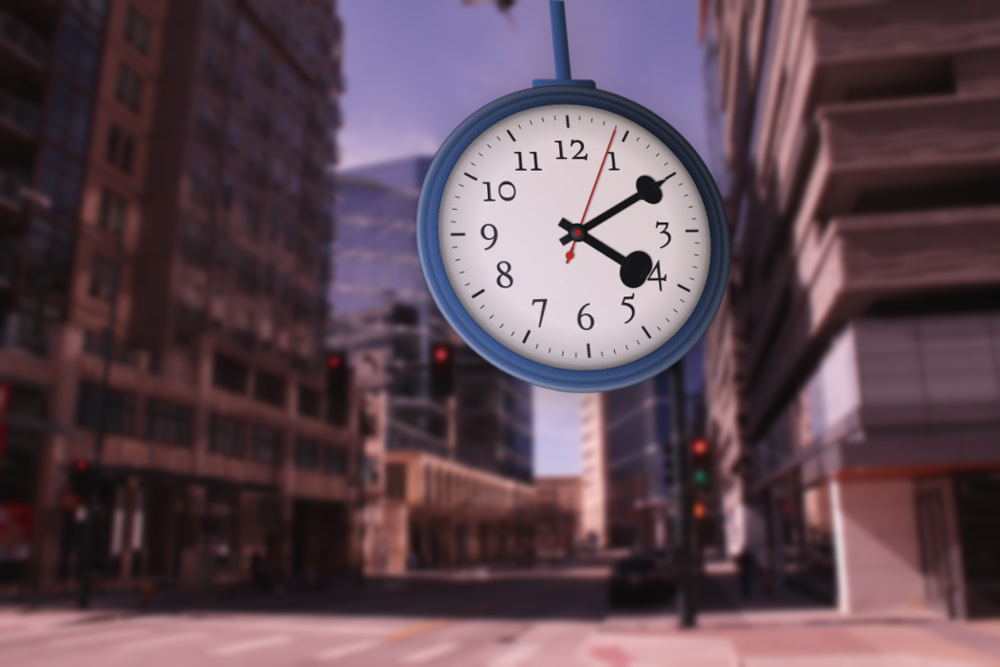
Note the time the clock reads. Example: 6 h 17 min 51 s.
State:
4 h 10 min 04 s
